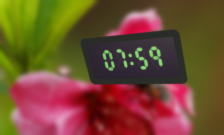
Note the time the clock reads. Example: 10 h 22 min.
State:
7 h 59 min
